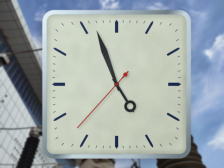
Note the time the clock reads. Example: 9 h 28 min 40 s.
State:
4 h 56 min 37 s
